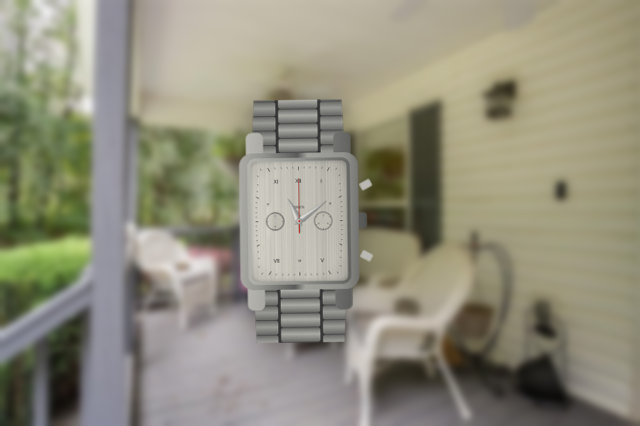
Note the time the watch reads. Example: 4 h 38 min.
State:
11 h 09 min
